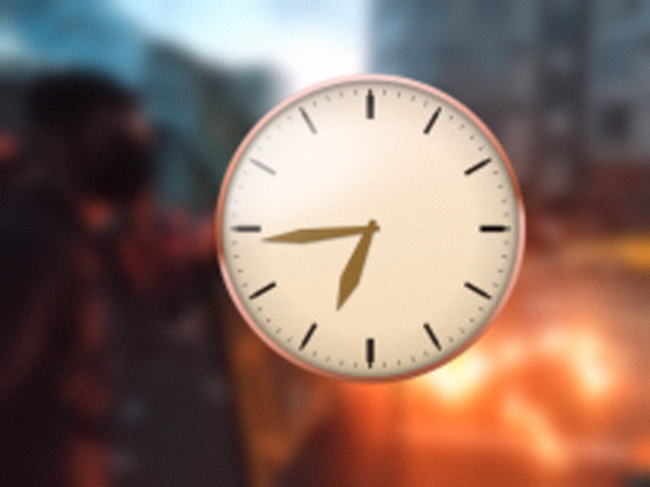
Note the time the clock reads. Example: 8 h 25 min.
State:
6 h 44 min
